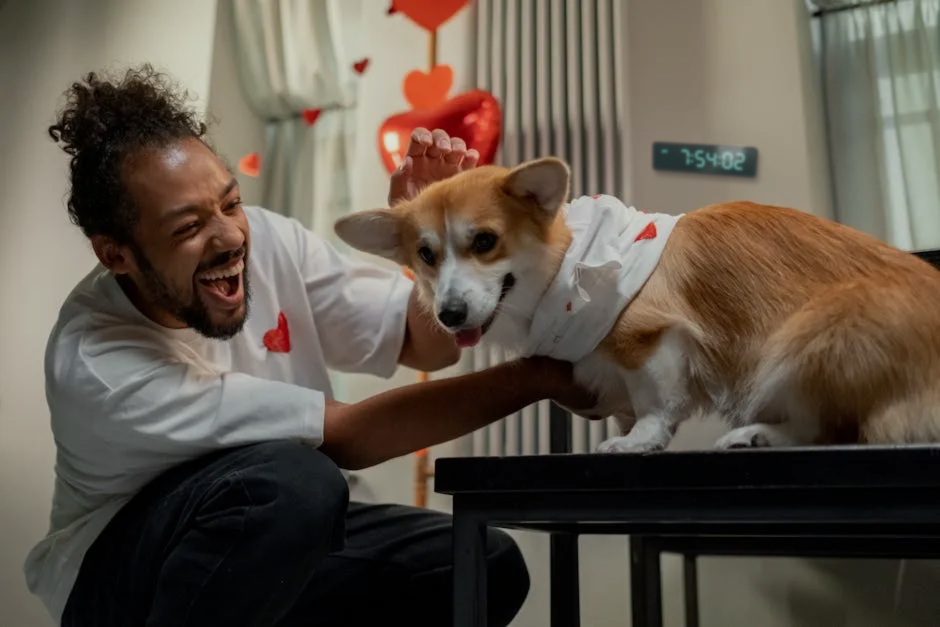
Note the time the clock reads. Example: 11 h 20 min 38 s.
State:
7 h 54 min 02 s
